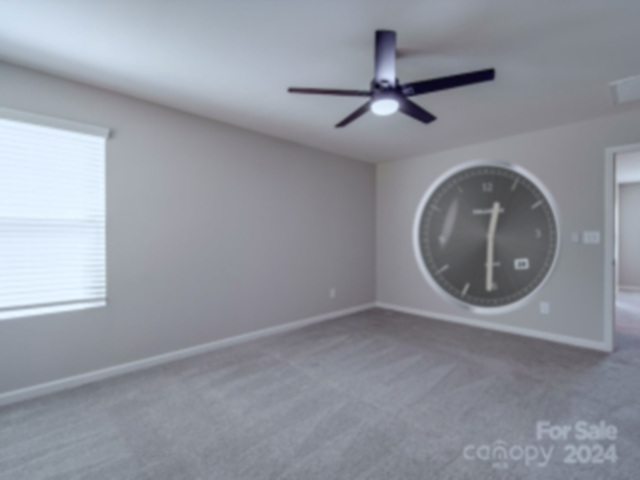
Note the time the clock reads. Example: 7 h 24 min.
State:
12 h 31 min
